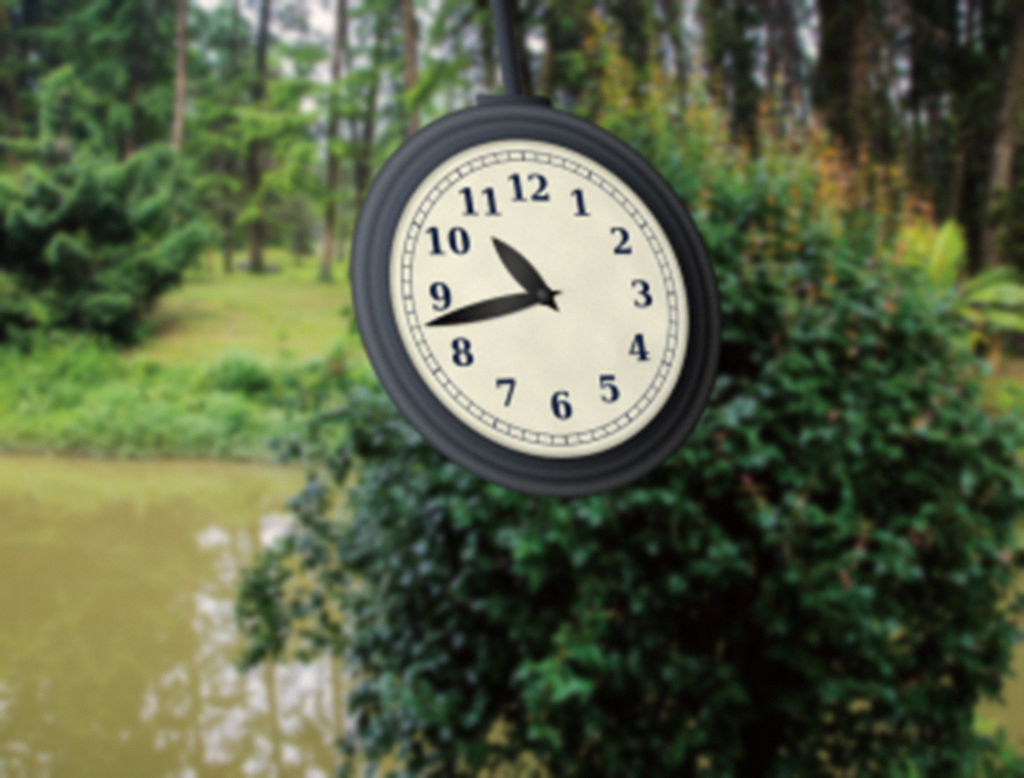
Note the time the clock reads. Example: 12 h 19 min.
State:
10 h 43 min
